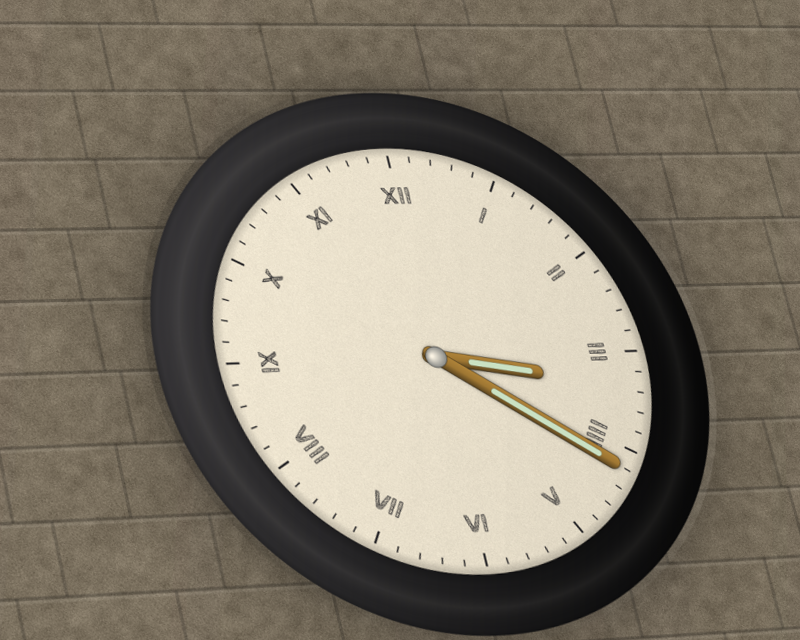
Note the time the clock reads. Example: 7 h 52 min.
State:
3 h 21 min
